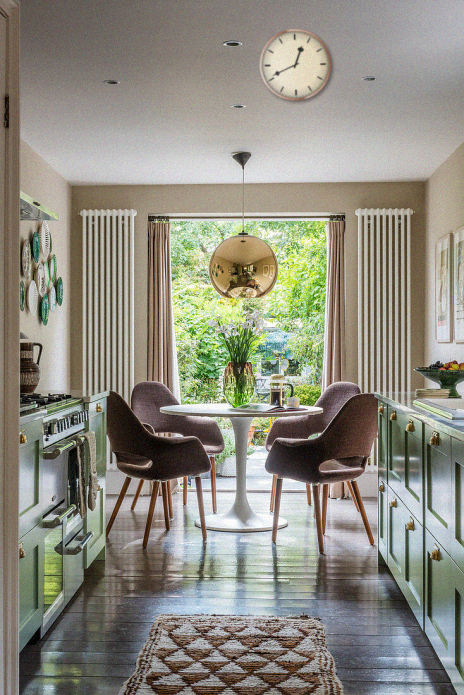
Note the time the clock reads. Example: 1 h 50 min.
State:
12 h 41 min
